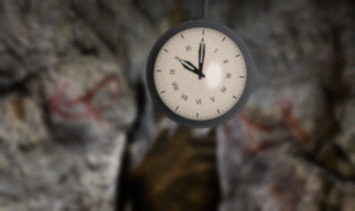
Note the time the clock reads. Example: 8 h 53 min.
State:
10 h 00 min
